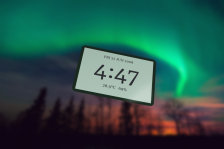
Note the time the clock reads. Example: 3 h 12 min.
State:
4 h 47 min
